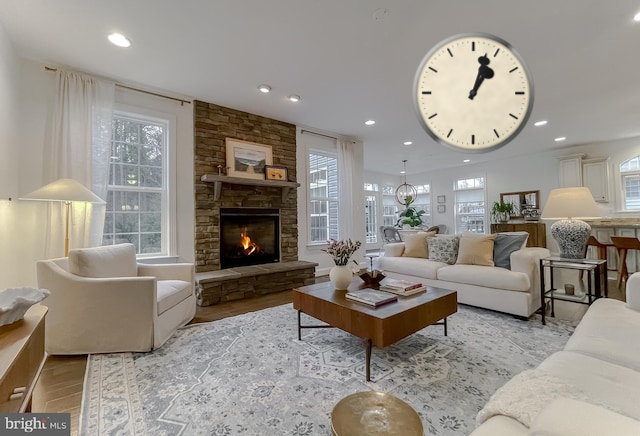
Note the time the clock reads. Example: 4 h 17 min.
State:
1 h 03 min
